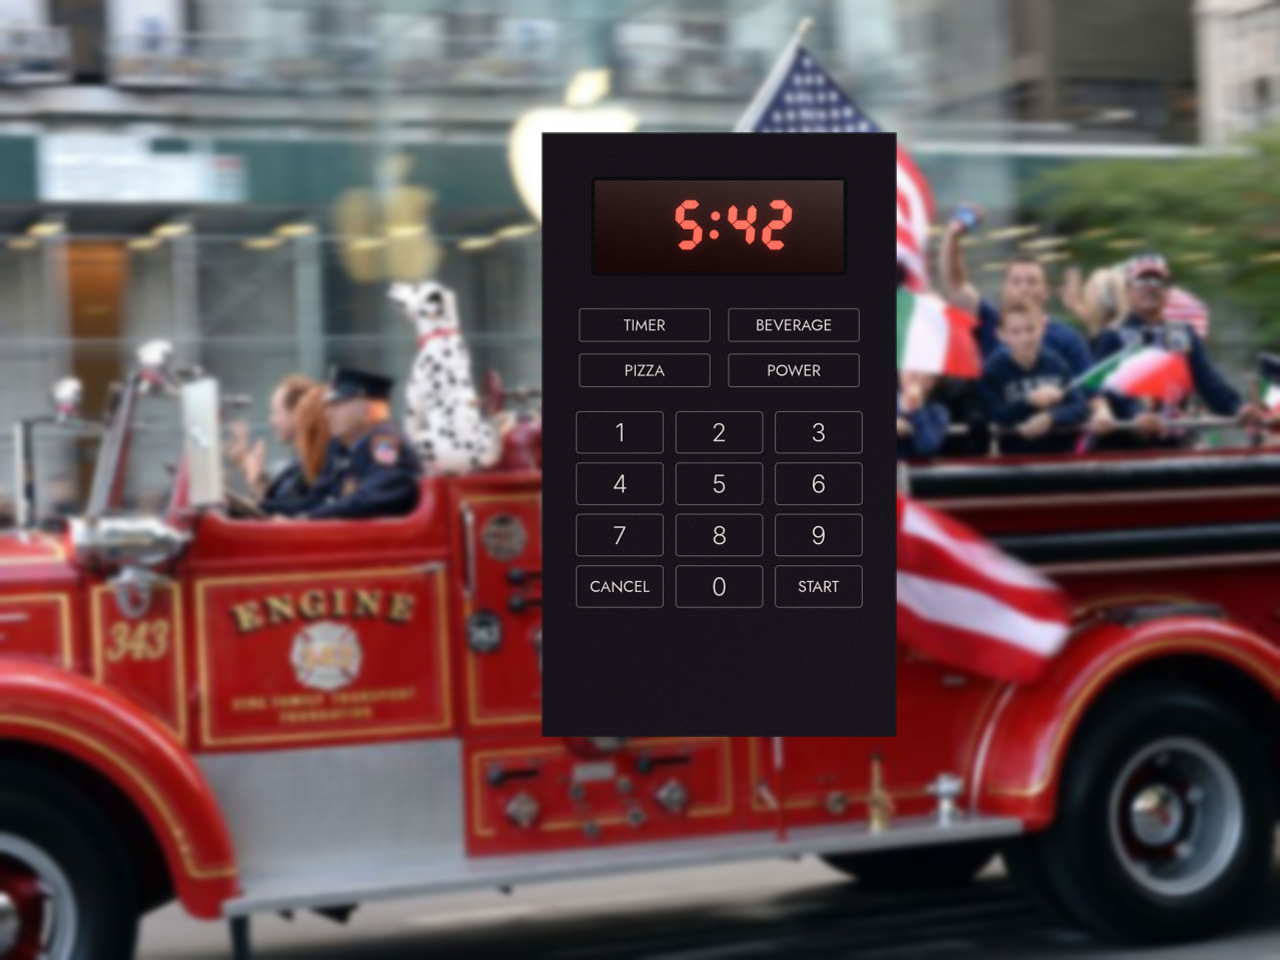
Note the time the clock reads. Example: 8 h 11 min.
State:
5 h 42 min
